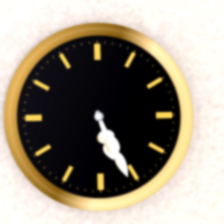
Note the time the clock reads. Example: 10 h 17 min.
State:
5 h 26 min
